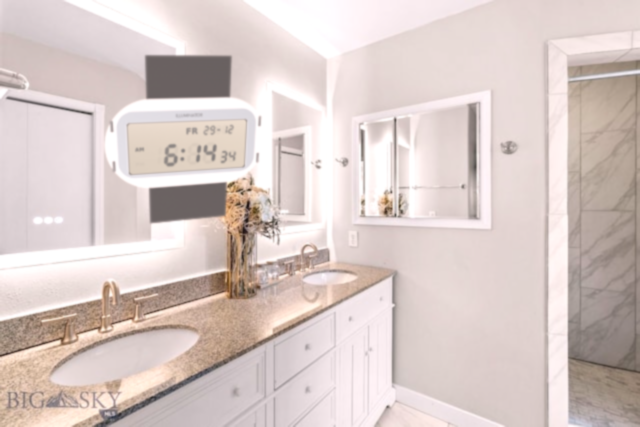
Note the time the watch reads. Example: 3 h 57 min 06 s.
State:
6 h 14 min 34 s
